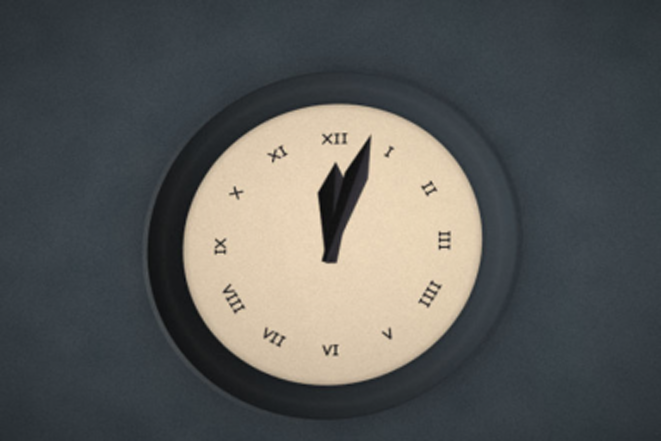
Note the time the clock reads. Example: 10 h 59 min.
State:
12 h 03 min
